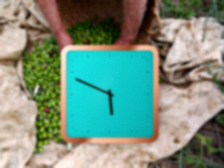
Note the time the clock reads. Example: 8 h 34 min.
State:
5 h 49 min
